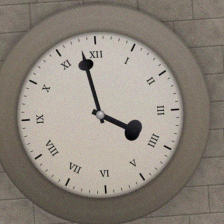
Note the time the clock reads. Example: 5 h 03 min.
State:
3 h 58 min
